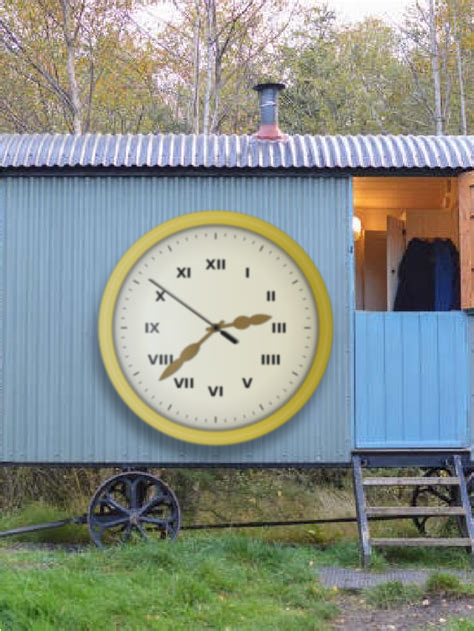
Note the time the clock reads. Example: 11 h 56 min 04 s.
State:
2 h 37 min 51 s
